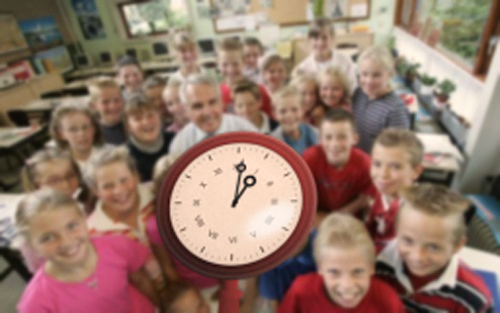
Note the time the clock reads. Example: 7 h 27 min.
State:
1 h 01 min
